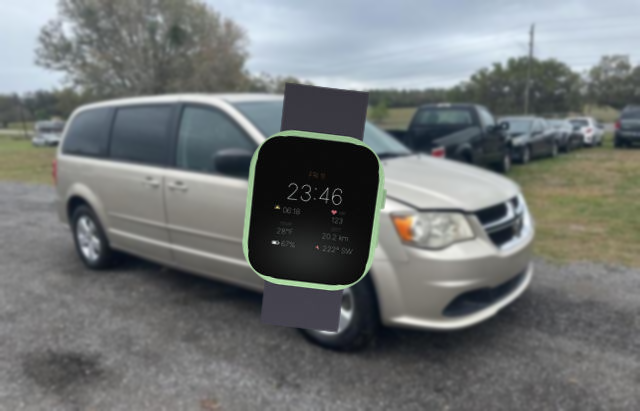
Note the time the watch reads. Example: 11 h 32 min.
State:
23 h 46 min
